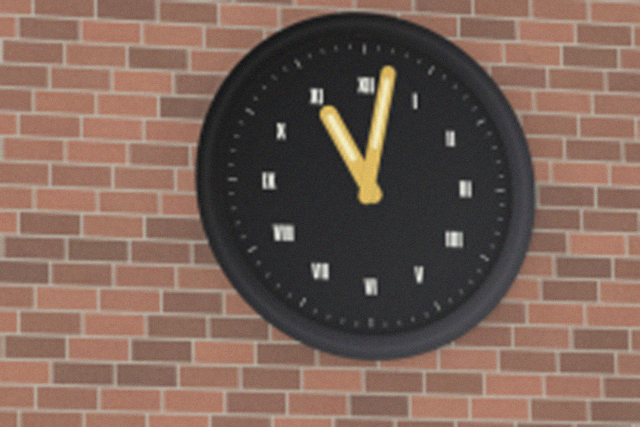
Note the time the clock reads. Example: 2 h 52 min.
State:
11 h 02 min
